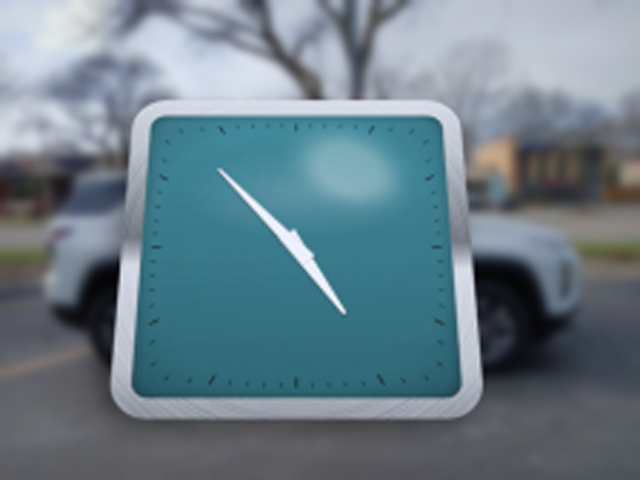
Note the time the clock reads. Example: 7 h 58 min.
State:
4 h 53 min
